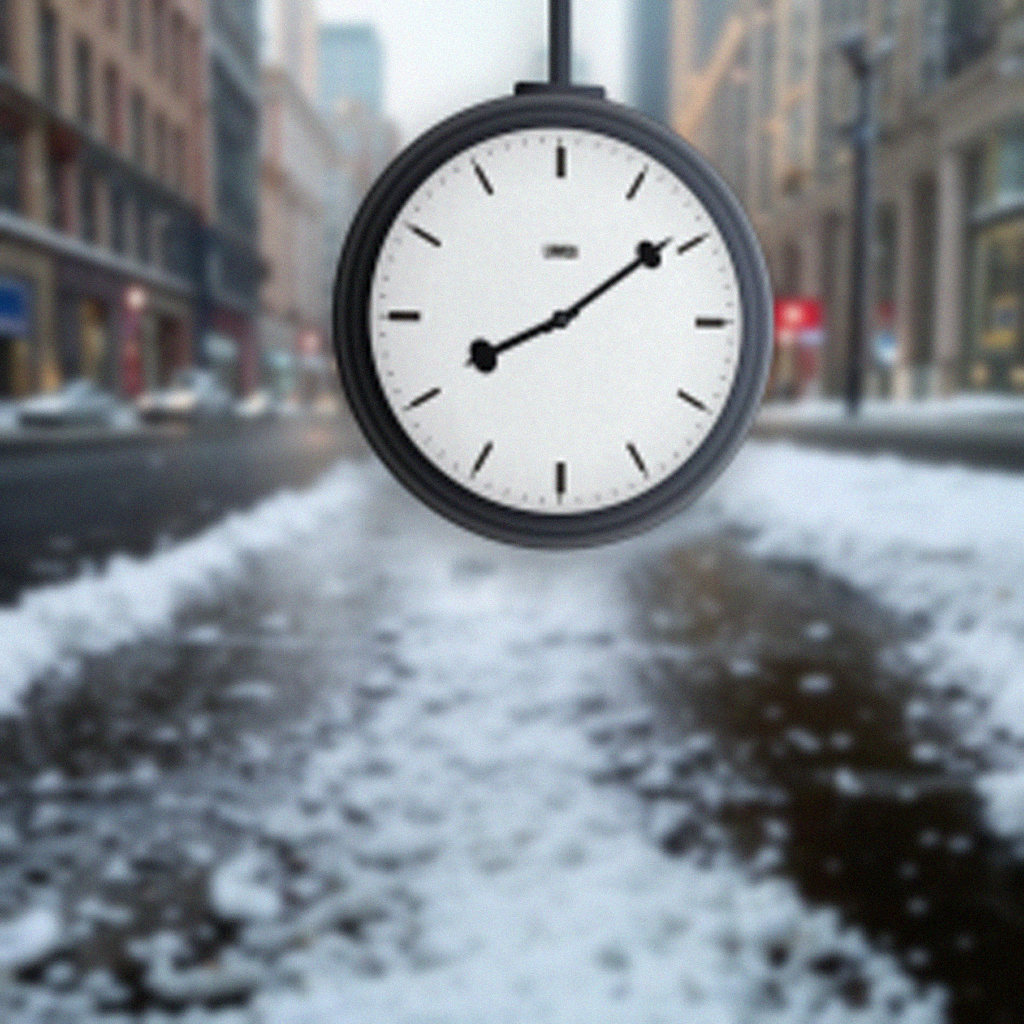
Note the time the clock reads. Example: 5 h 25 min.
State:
8 h 09 min
